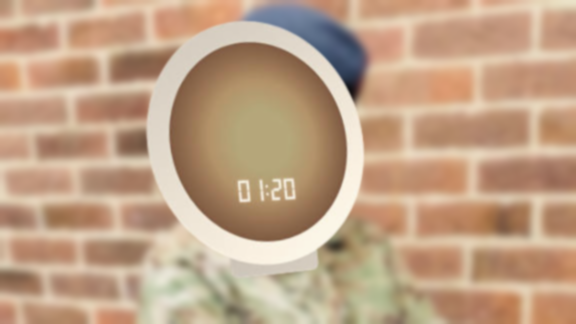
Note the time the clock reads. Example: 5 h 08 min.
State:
1 h 20 min
